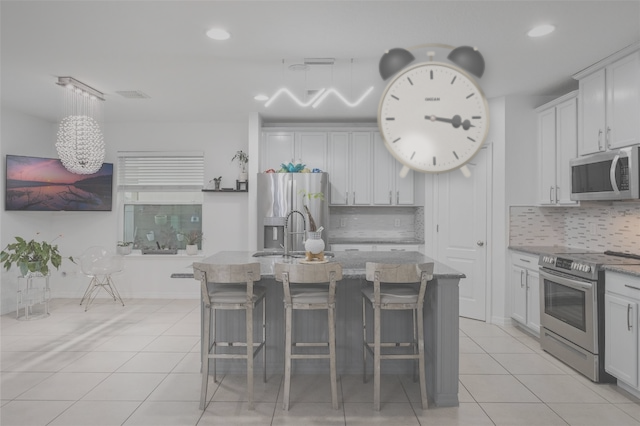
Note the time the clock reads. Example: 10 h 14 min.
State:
3 h 17 min
